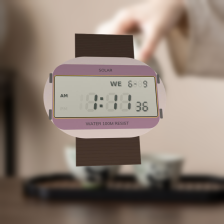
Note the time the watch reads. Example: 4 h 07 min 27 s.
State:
1 h 11 min 36 s
